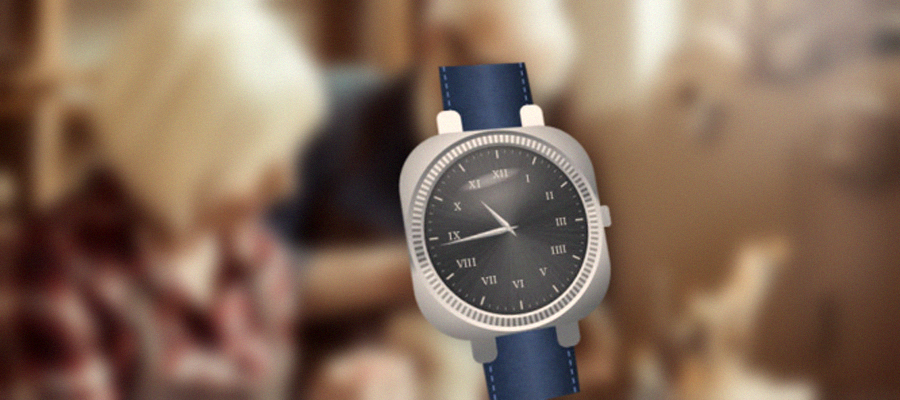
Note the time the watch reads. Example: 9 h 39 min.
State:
10 h 44 min
